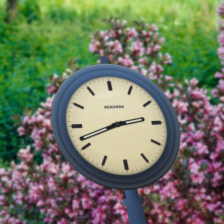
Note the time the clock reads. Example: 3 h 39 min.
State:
2 h 42 min
